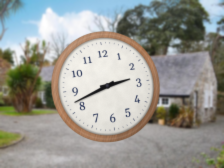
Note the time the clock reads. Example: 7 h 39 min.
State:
2 h 42 min
